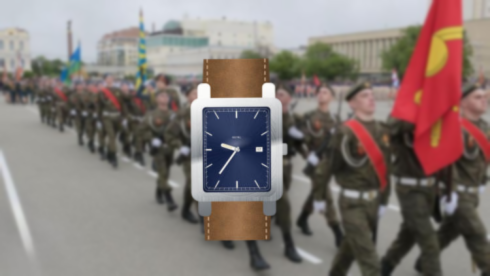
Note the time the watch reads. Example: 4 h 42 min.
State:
9 h 36 min
